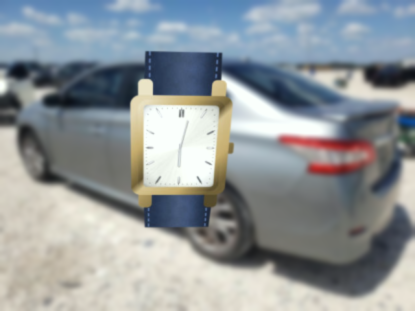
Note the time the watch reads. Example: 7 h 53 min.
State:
6 h 02 min
